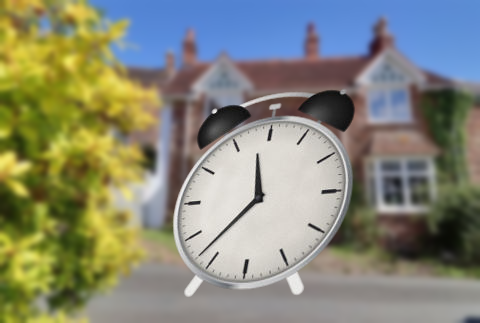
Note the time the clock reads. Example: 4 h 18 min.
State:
11 h 37 min
